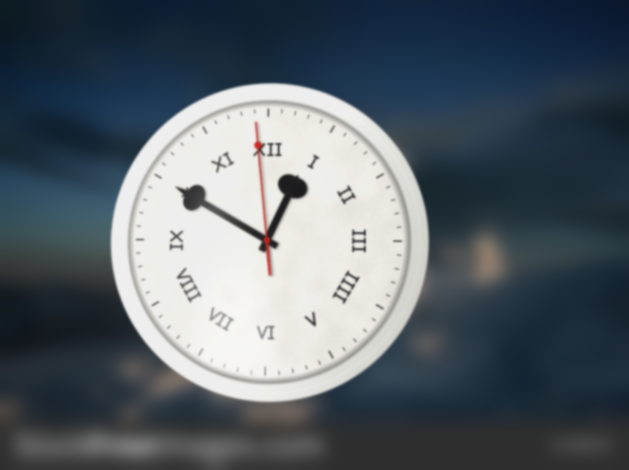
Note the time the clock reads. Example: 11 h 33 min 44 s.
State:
12 h 49 min 59 s
